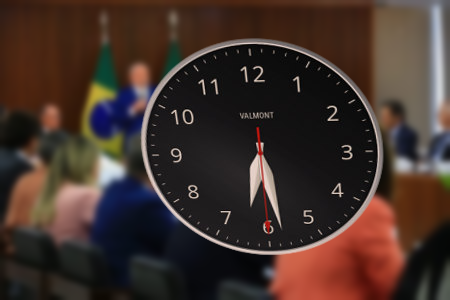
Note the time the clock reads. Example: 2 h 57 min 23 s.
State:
6 h 28 min 30 s
